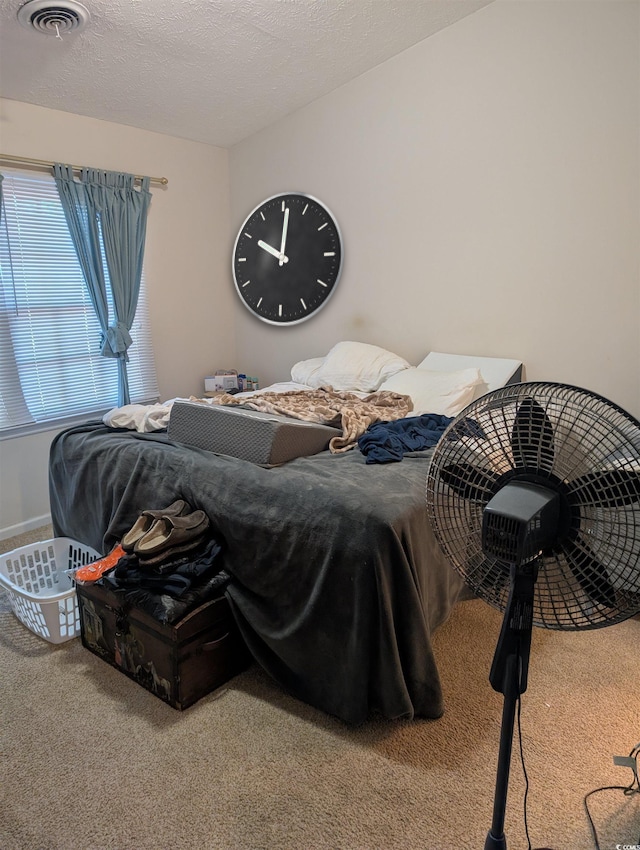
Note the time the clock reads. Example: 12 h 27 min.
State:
10 h 01 min
